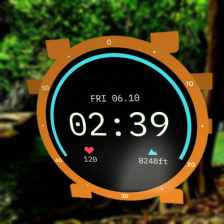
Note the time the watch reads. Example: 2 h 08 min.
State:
2 h 39 min
